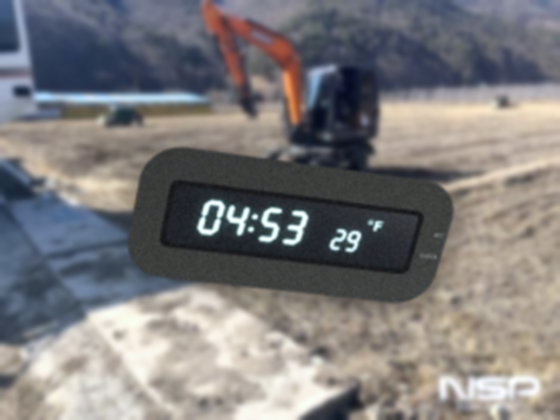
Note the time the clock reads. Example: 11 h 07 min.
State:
4 h 53 min
